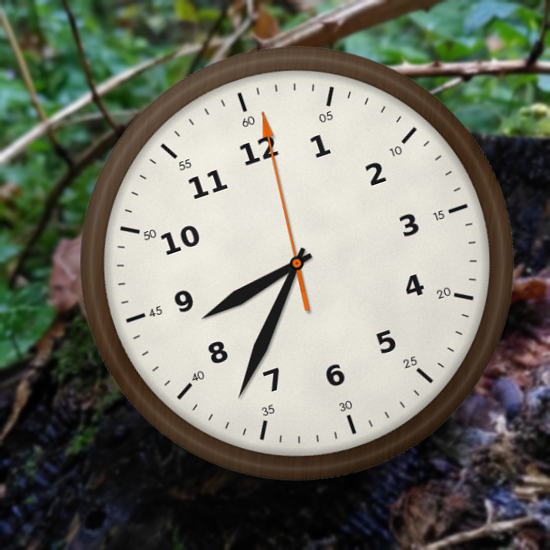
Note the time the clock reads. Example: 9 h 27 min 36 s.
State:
8 h 37 min 01 s
